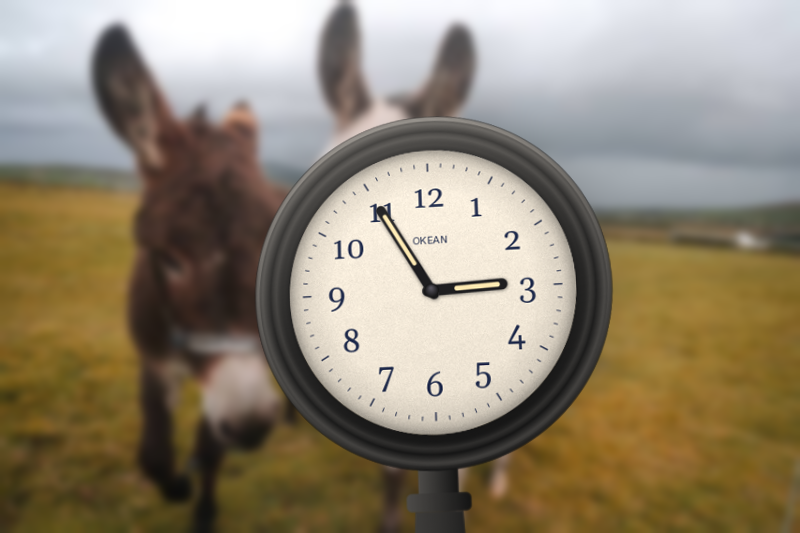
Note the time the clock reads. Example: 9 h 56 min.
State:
2 h 55 min
